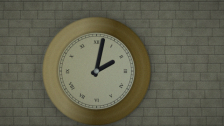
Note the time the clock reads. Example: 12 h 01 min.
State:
2 h 02 min
